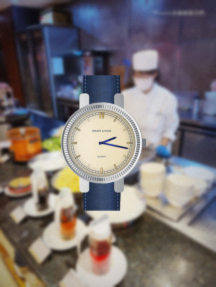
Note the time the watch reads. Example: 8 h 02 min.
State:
2 h 17 min
